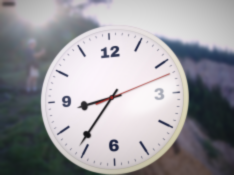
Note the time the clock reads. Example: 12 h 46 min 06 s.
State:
8 h 36 min 12 s
